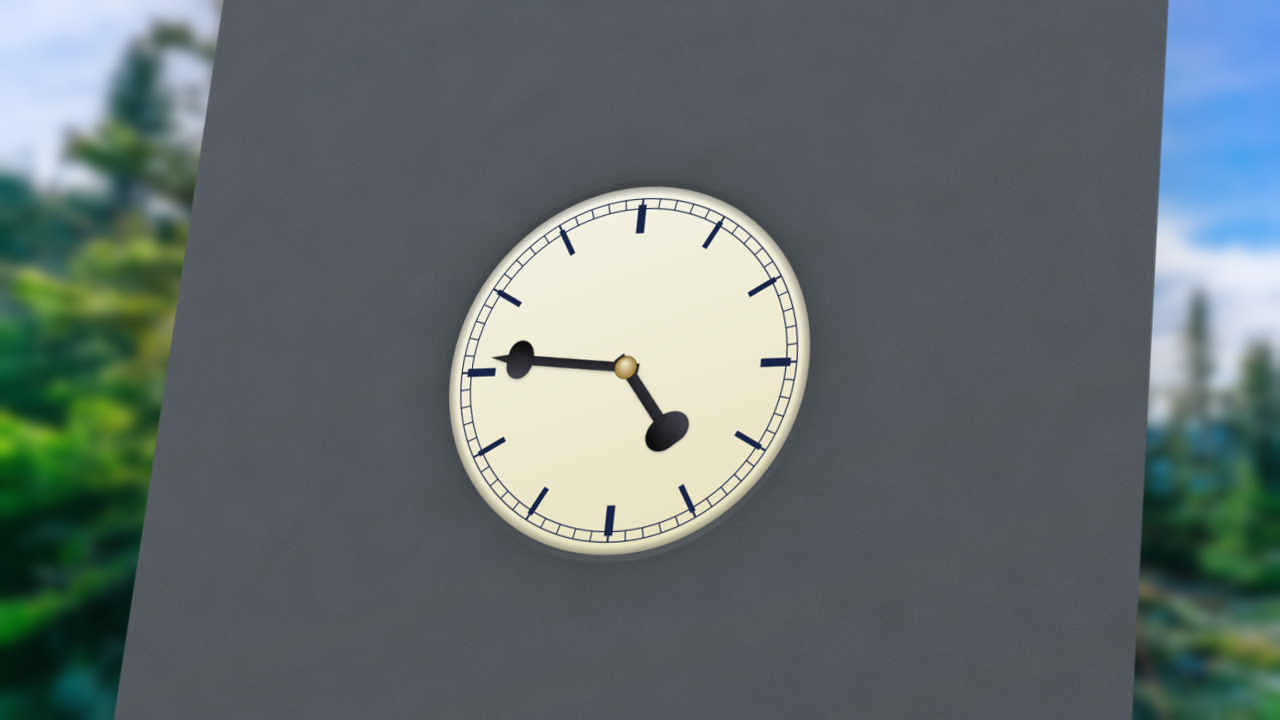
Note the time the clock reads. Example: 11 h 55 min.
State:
4 h 46 min
